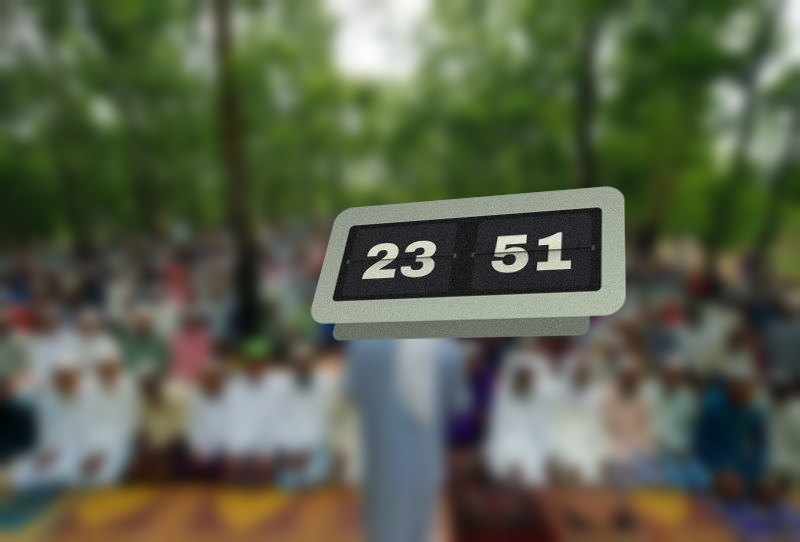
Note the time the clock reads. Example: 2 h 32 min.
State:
23 h 51 min
